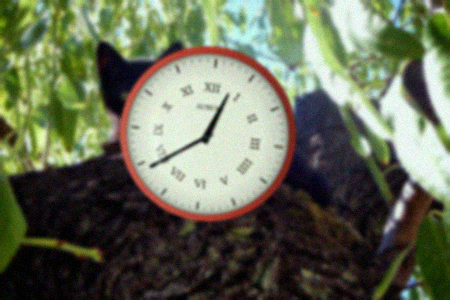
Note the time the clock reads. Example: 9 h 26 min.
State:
12 h 39 min
